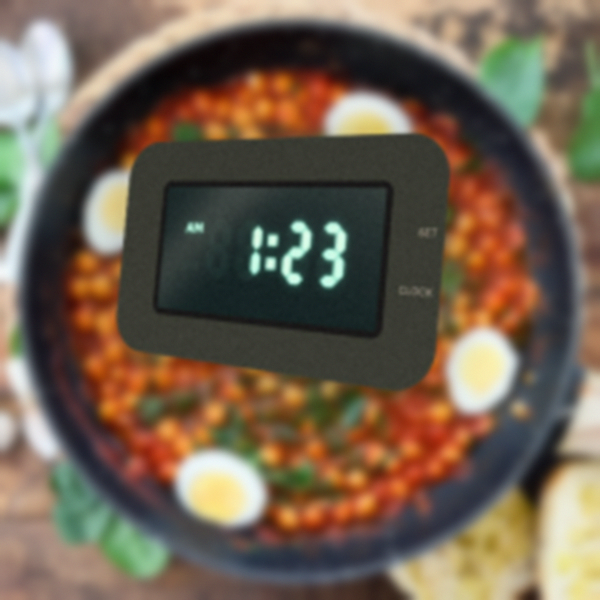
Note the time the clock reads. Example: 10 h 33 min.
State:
1 h 23 min
